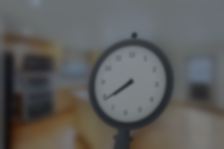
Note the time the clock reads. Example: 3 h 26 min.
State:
7 h 39 min
